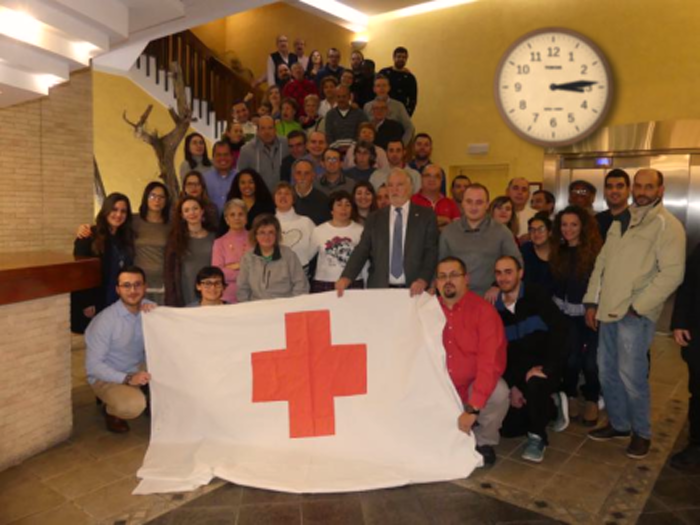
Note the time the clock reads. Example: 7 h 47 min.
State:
3 h 14 min
